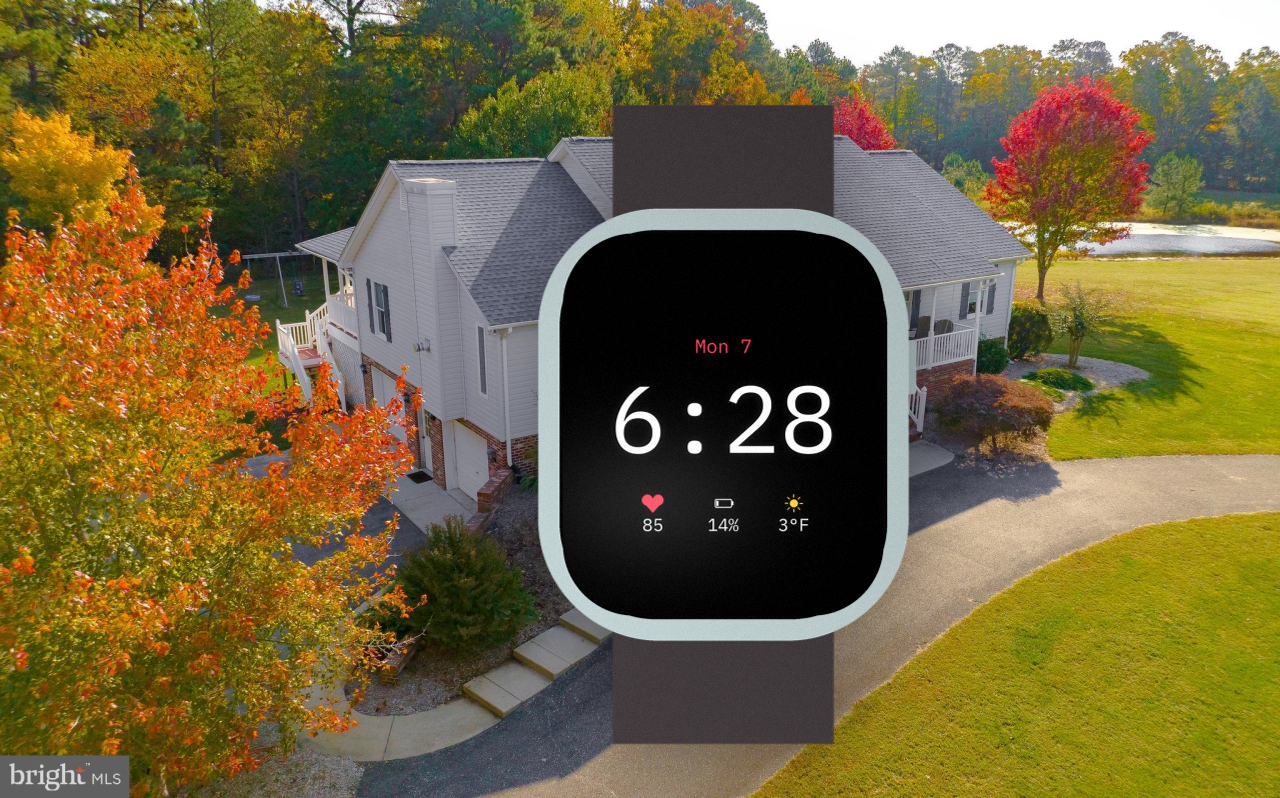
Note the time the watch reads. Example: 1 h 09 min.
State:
6 h 28 min
